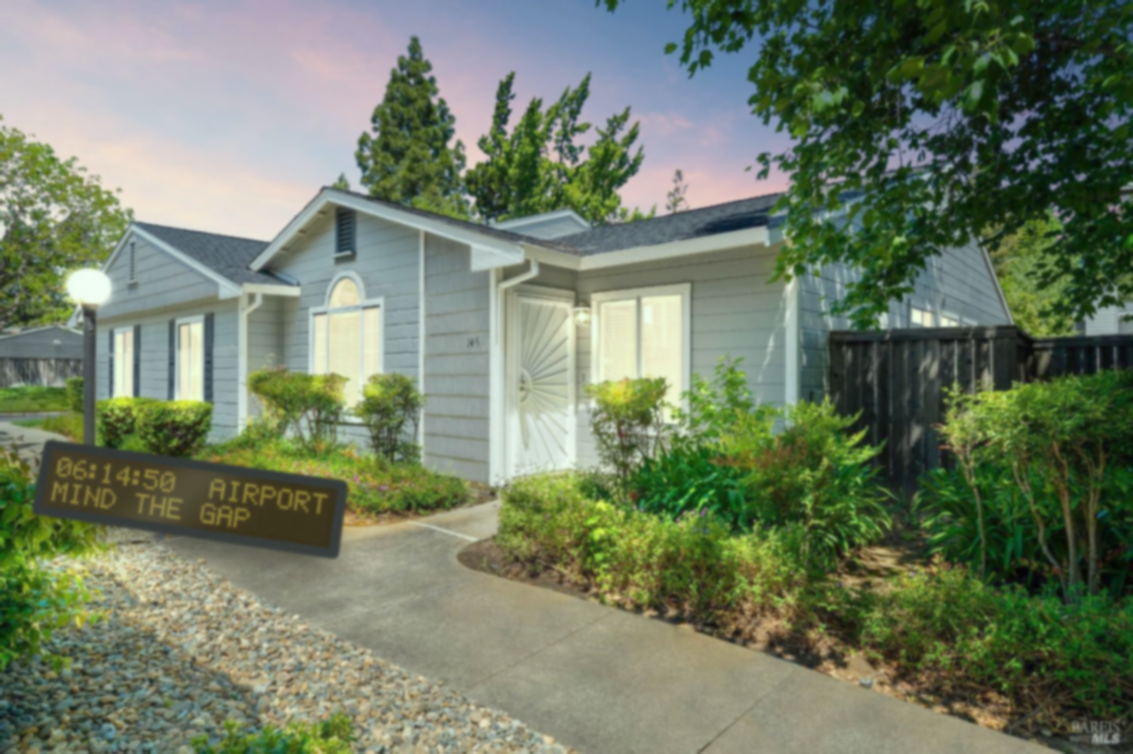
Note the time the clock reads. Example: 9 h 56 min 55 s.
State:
6 h 14 min 50 s
